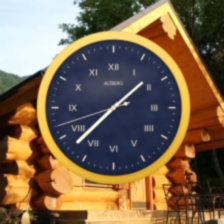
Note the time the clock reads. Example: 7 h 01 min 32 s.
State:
1 h 37 min 42 s
